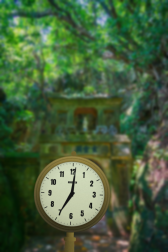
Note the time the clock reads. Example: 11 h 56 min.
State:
7 h 01 min
